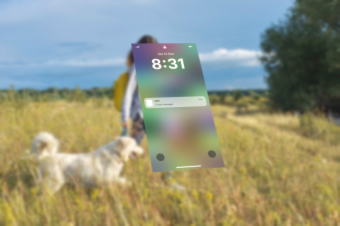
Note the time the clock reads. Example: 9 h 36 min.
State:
8 h 31 min
